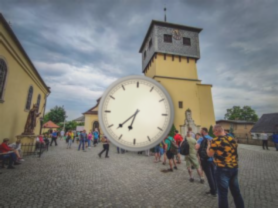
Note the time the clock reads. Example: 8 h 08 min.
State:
6 h 38 min
